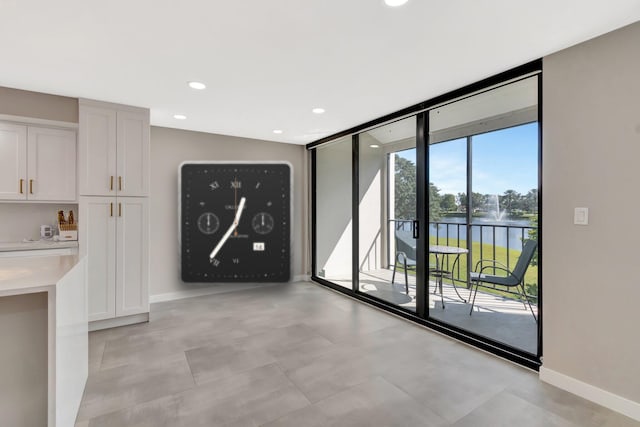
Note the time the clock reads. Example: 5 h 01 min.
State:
12 h 36 min
